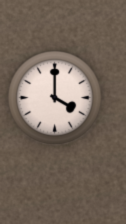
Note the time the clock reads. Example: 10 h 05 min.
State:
4 h 00 min
